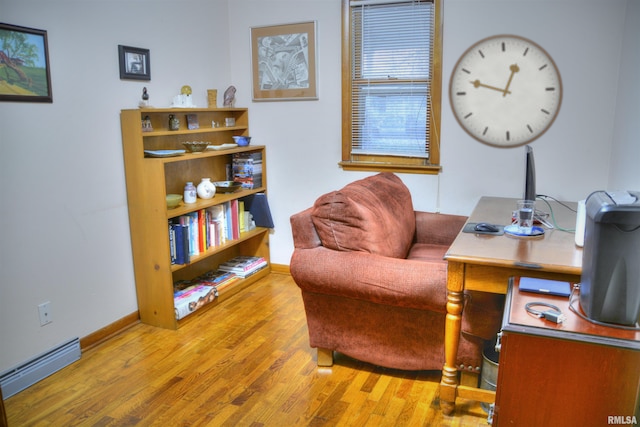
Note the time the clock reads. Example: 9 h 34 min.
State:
12 h 48 min
